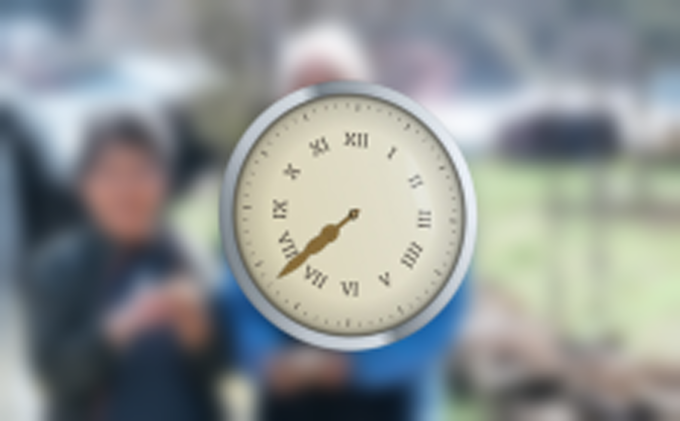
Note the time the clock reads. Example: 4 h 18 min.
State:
7 h 38 min
